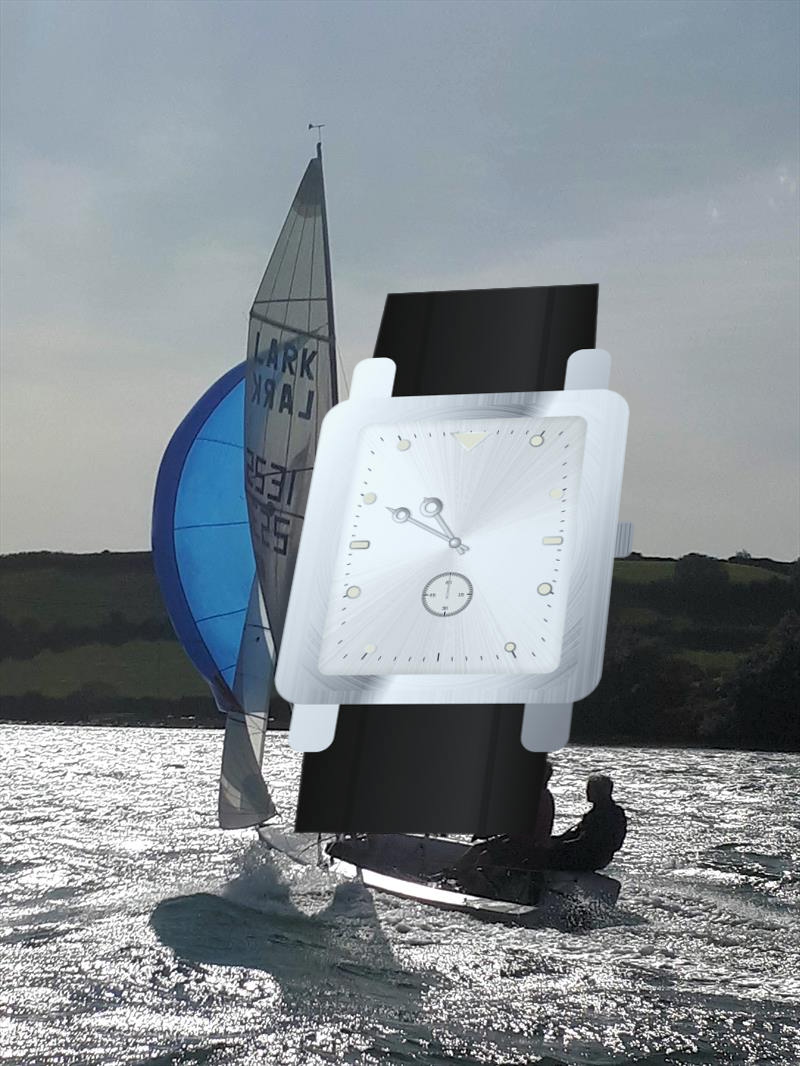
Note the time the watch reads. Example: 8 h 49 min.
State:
10 h 50 min
